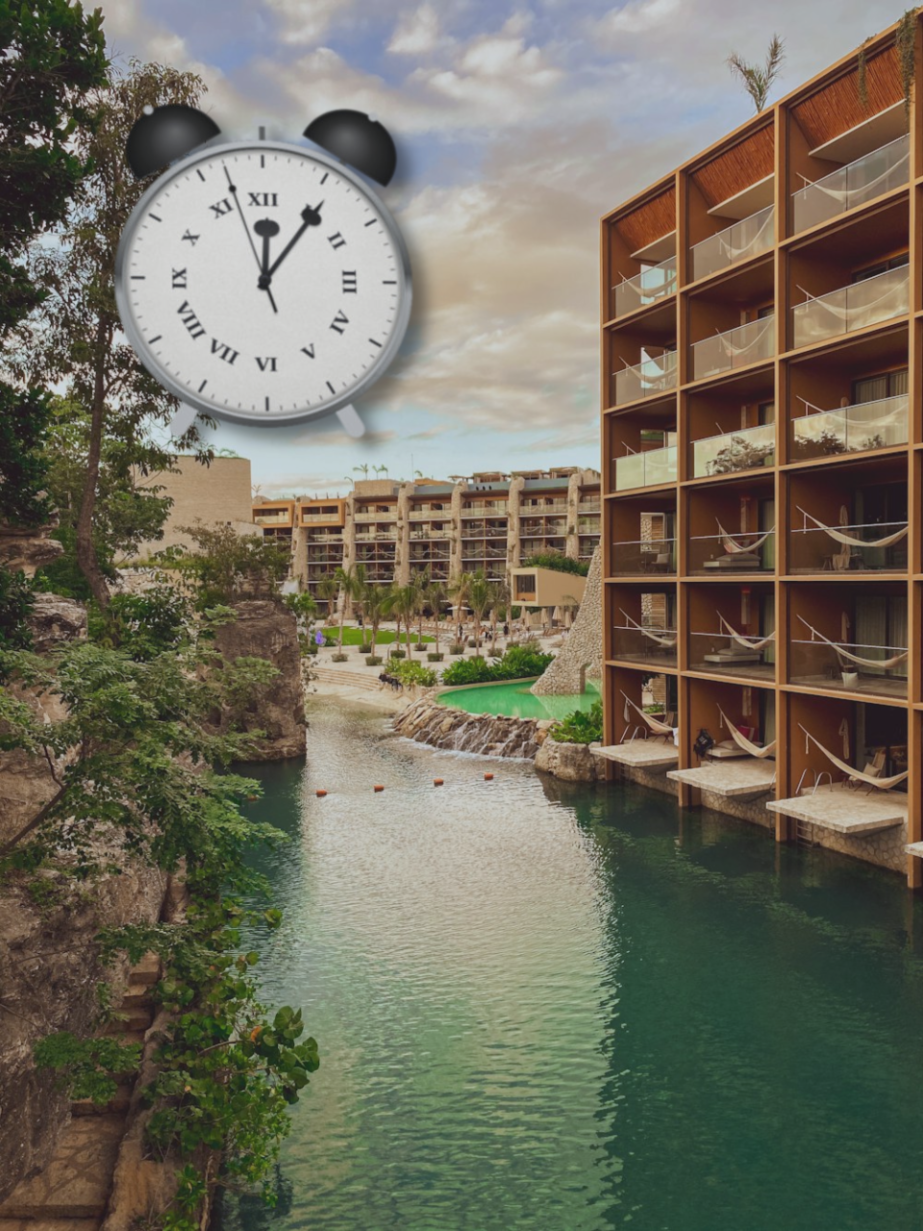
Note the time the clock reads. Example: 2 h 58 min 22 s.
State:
12 h 05 min 57 s
